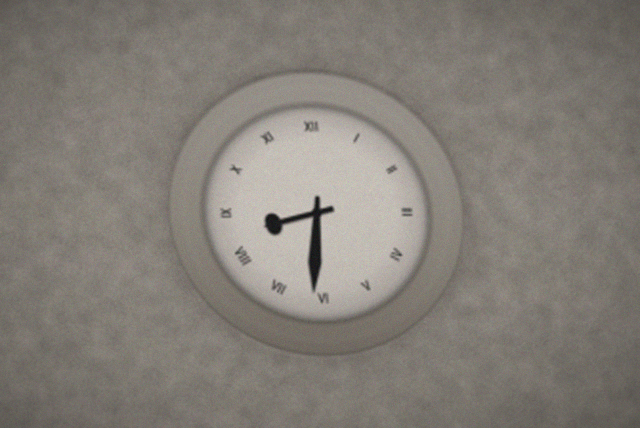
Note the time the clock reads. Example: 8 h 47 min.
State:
8 h 31 min
